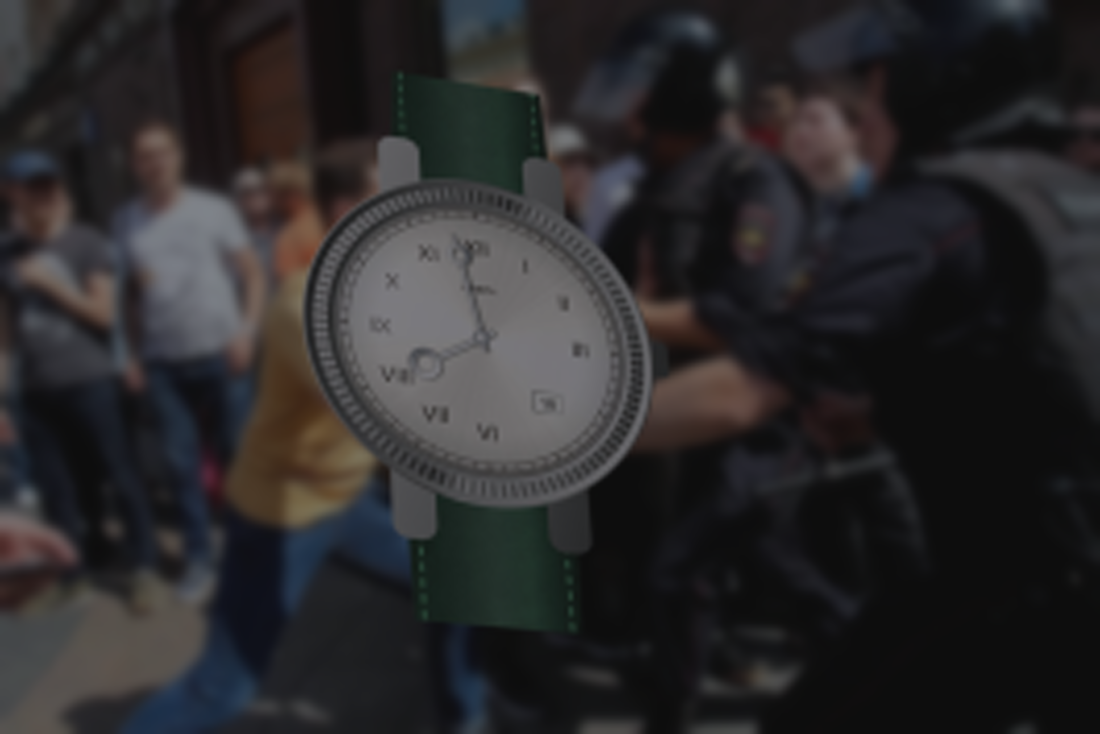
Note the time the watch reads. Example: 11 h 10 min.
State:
7 h 58 min
